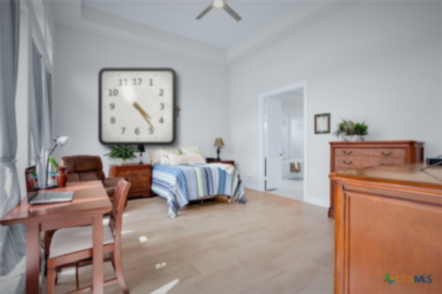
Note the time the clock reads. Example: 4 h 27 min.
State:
4 h 24 min
